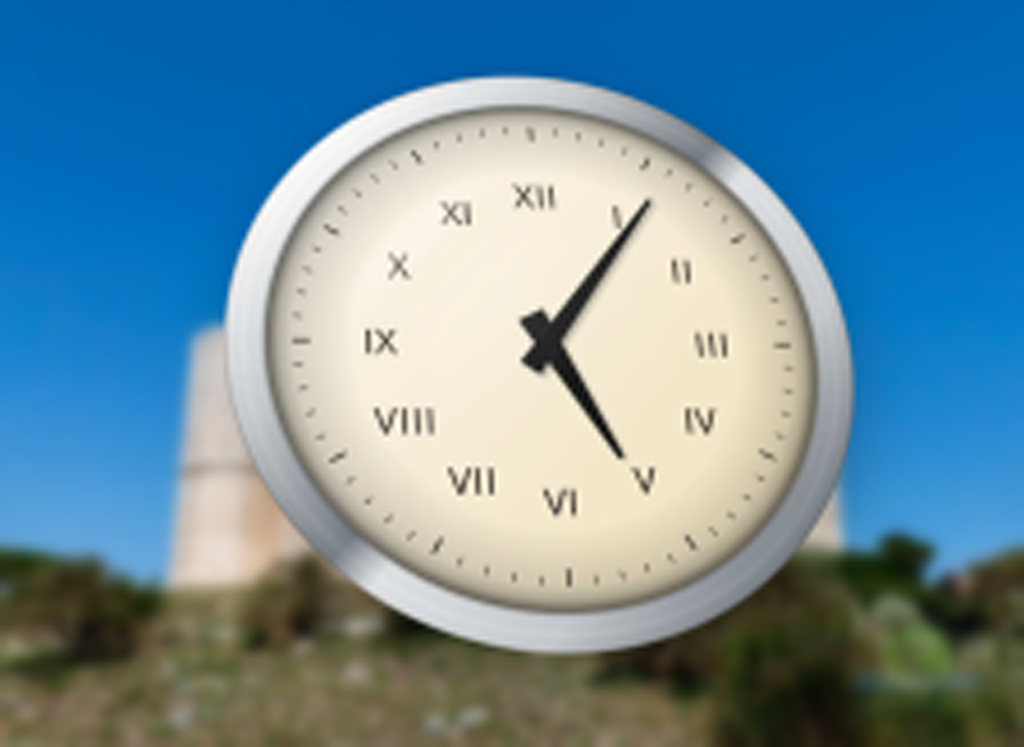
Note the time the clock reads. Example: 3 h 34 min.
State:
5 h 06 min
